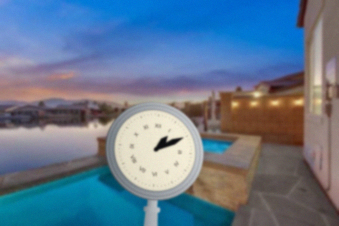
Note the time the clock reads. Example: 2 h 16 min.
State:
1 h 10 min
